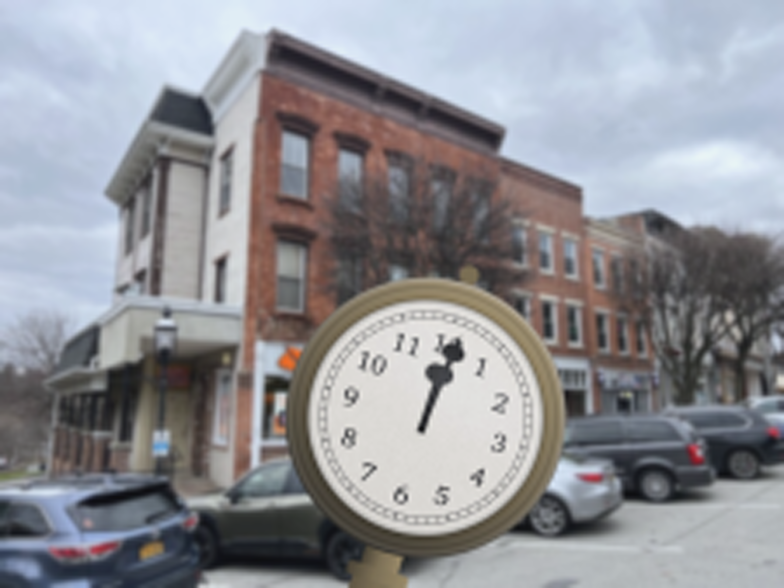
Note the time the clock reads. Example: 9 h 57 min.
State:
12 h 01 min
